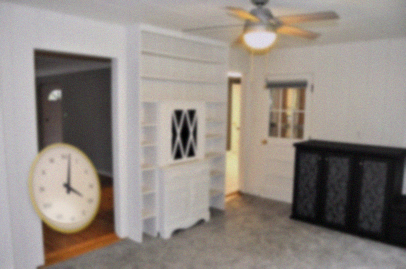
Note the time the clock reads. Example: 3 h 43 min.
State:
4 h 02 min
